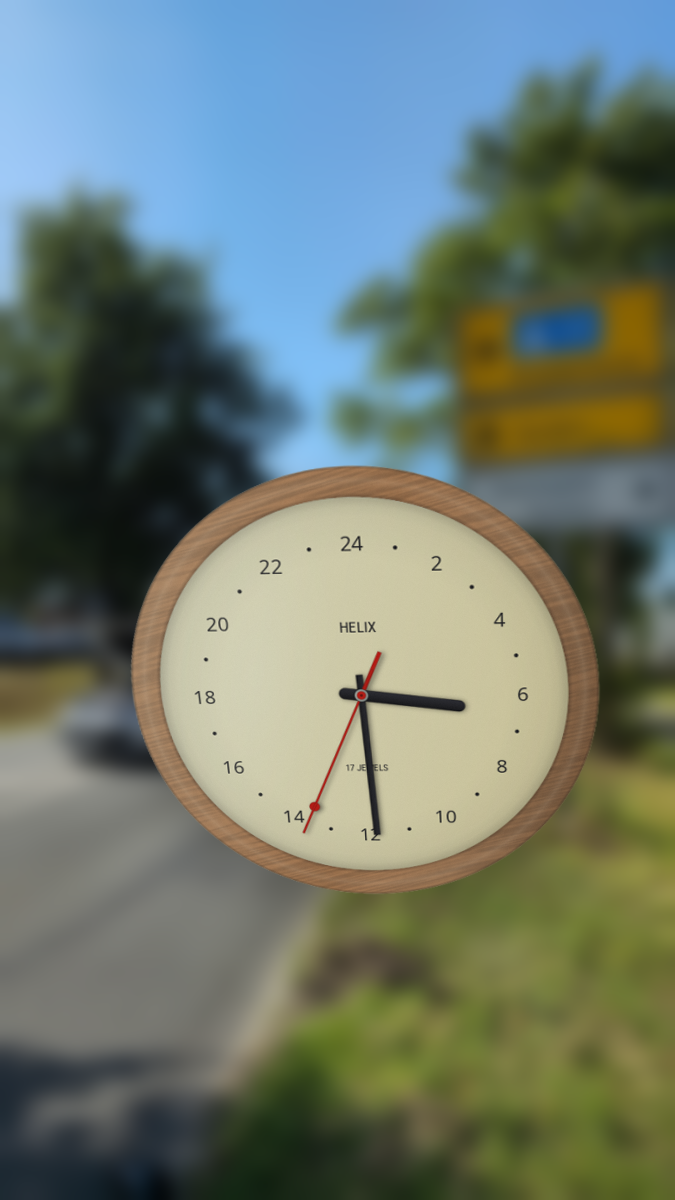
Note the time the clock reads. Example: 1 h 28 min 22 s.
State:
6 h 29 min 34 s
